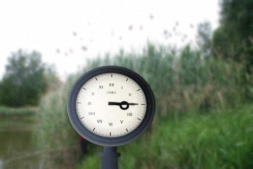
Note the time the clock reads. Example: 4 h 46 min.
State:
3 h 15 min
